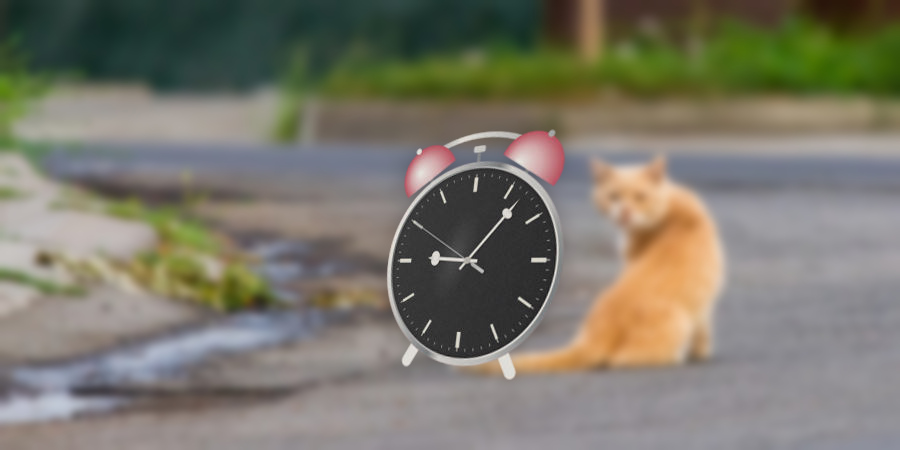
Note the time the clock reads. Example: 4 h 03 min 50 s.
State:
9 h 06 min 50 s
